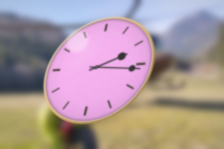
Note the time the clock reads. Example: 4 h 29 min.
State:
2 h 16 min
